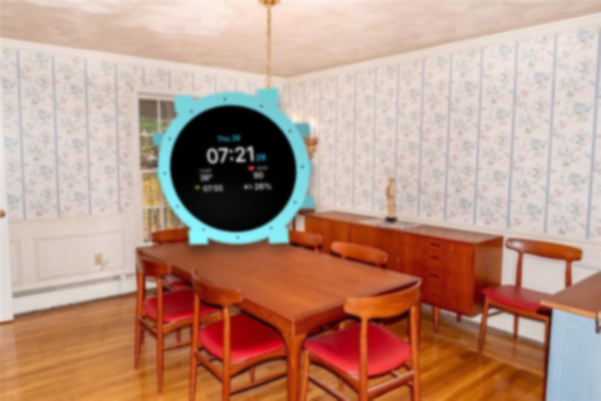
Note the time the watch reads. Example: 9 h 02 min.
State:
7 h 21 min
